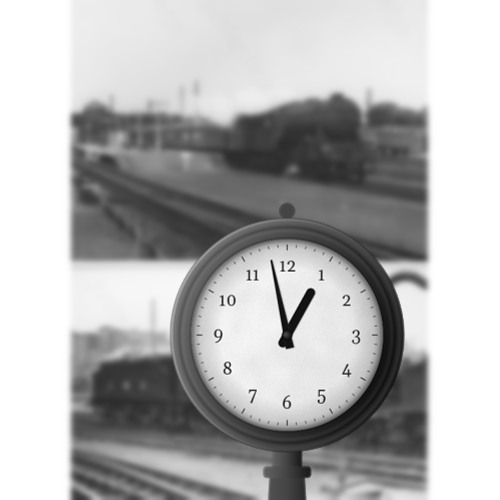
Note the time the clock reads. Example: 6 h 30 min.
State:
12 h 58 min
